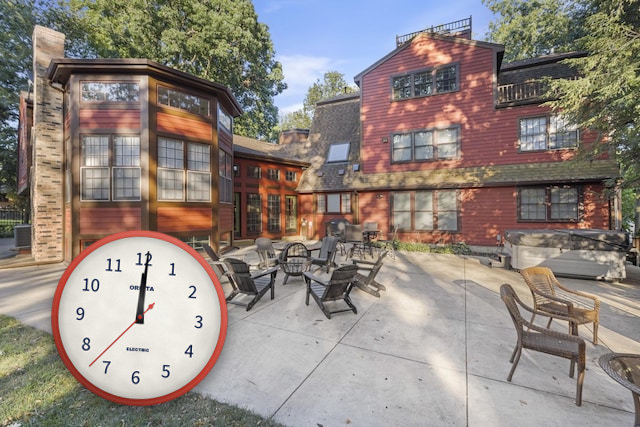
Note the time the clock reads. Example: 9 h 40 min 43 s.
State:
12 h 00 min 37 s
